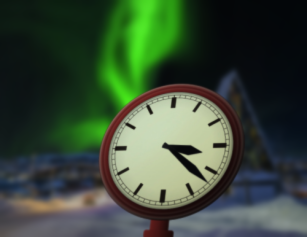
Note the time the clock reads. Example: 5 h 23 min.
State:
3 h 22 min
